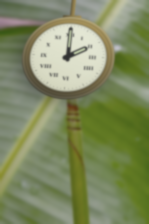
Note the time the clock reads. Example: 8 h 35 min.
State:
2 h 00 min
